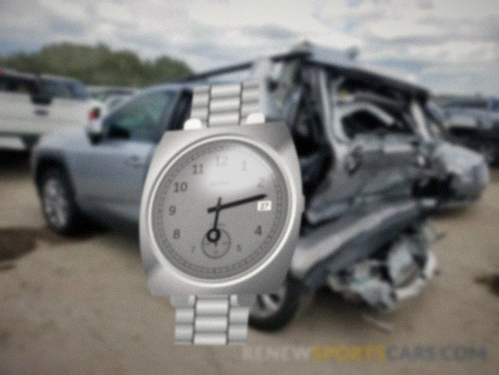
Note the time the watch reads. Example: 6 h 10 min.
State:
6 h 13 min
